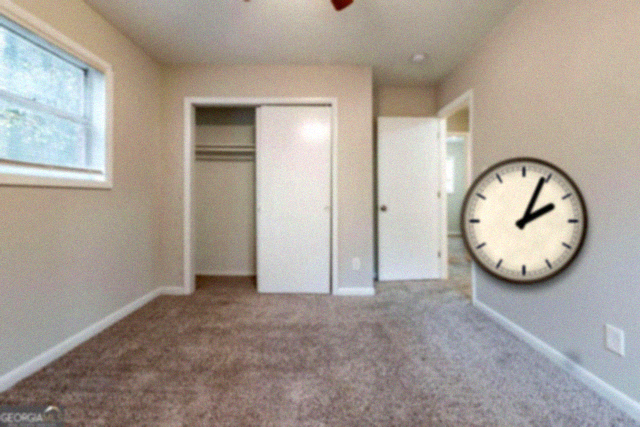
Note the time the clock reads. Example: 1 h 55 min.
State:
2 h 04 min
